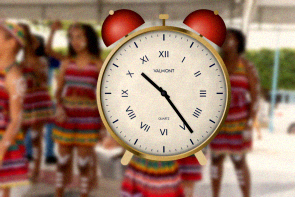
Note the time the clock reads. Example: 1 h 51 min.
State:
10 h 24 min
